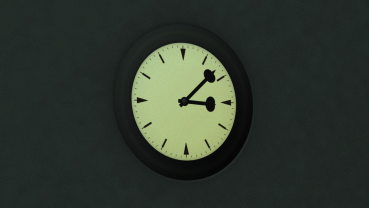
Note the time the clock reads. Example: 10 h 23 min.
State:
3 h 08 min
